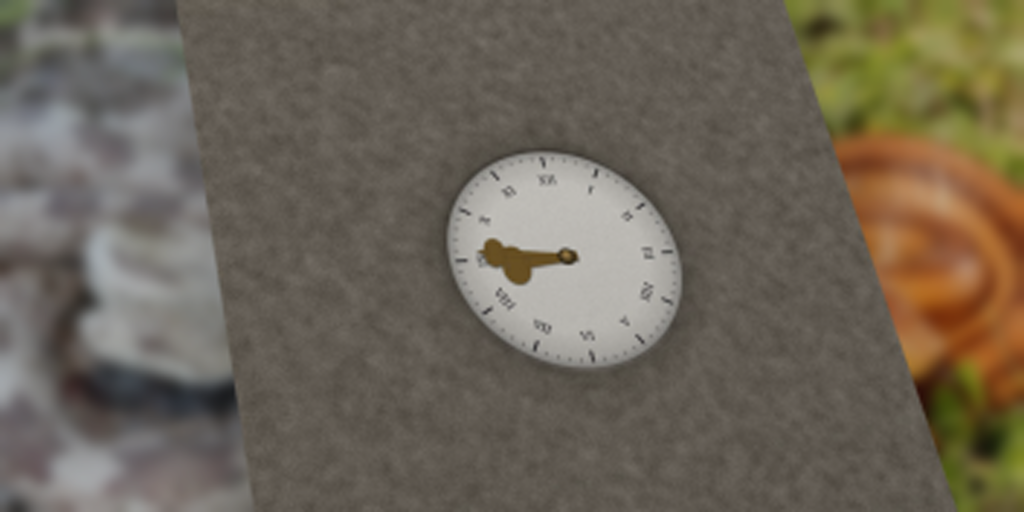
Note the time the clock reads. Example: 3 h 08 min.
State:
8 h 46 min
